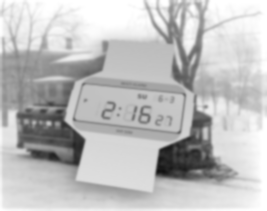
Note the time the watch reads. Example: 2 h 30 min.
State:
2 h 16 min
